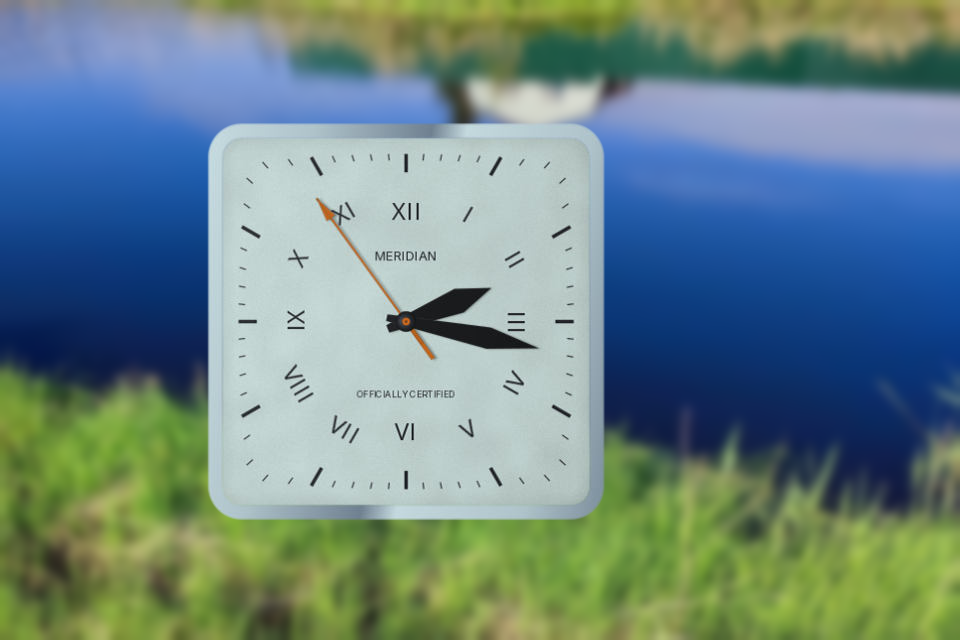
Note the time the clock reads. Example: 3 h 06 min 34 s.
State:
2 h 16 min 54 s
